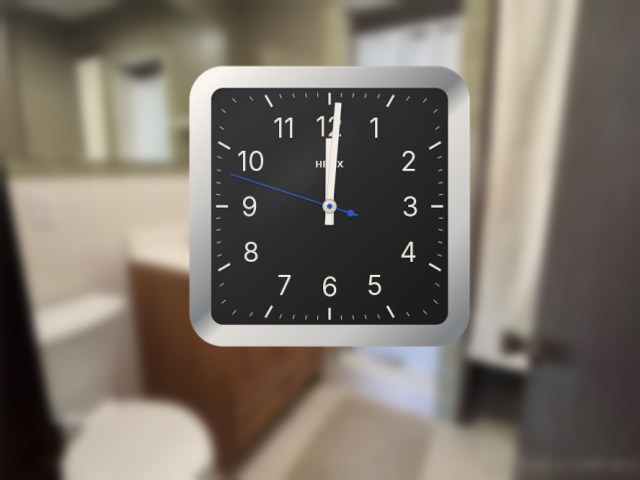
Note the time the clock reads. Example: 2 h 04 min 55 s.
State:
12 h 00 min 48 s
